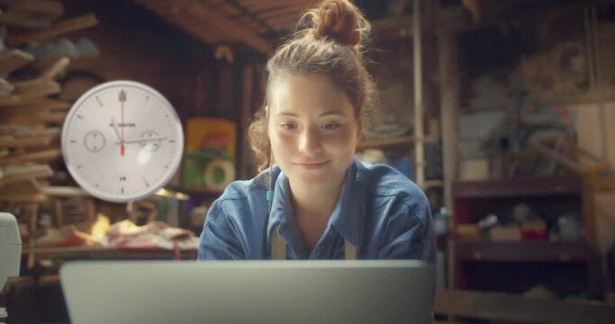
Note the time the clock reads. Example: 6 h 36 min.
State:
11 h 14 min
